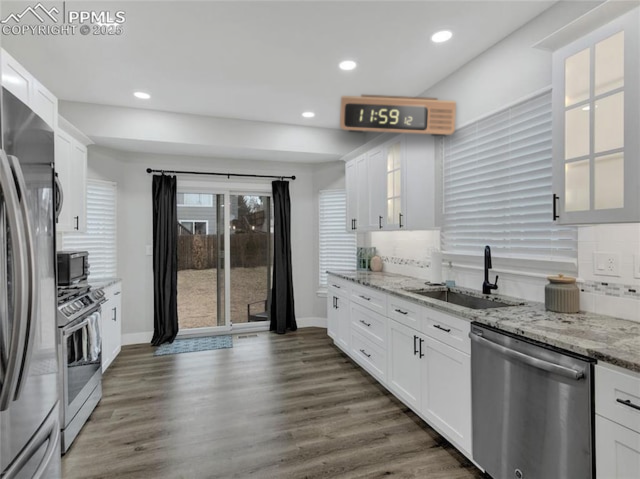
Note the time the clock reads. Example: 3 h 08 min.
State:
11 h 59 min
